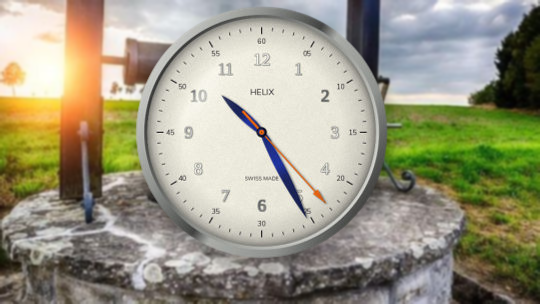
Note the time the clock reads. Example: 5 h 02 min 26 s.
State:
10 h 25 min 23 s
